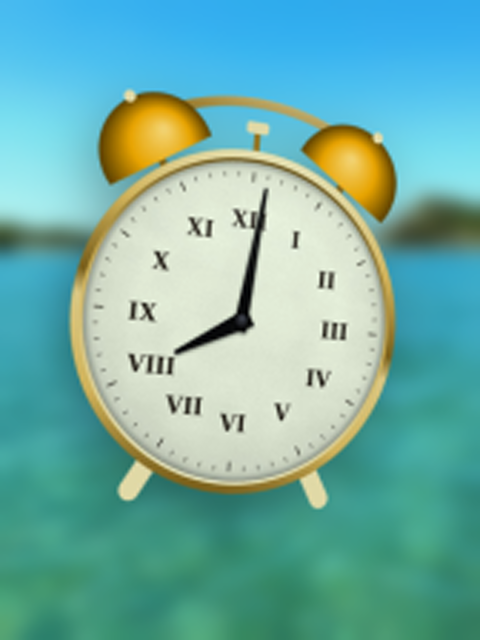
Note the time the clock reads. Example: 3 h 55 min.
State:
8 h 01 min
